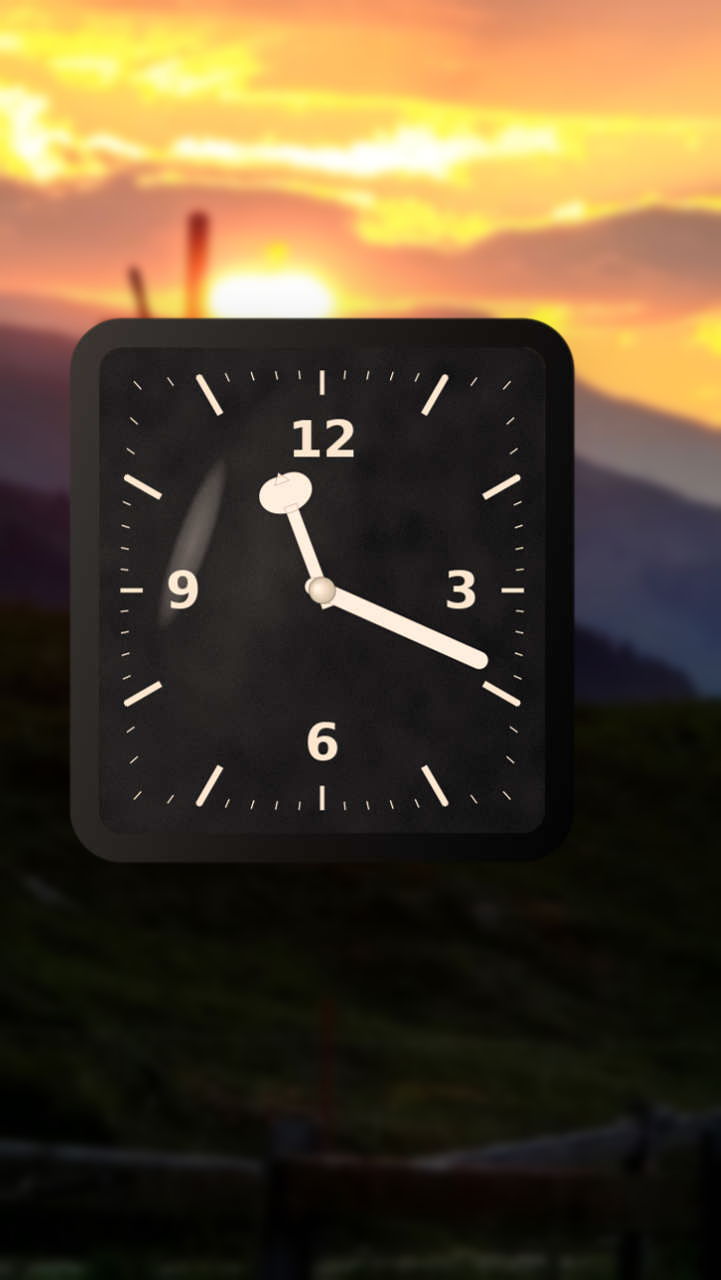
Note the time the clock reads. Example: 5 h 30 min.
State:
11 h 19 min
